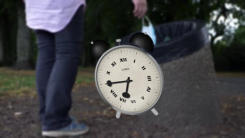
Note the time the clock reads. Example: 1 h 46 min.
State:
6 h 45 min
